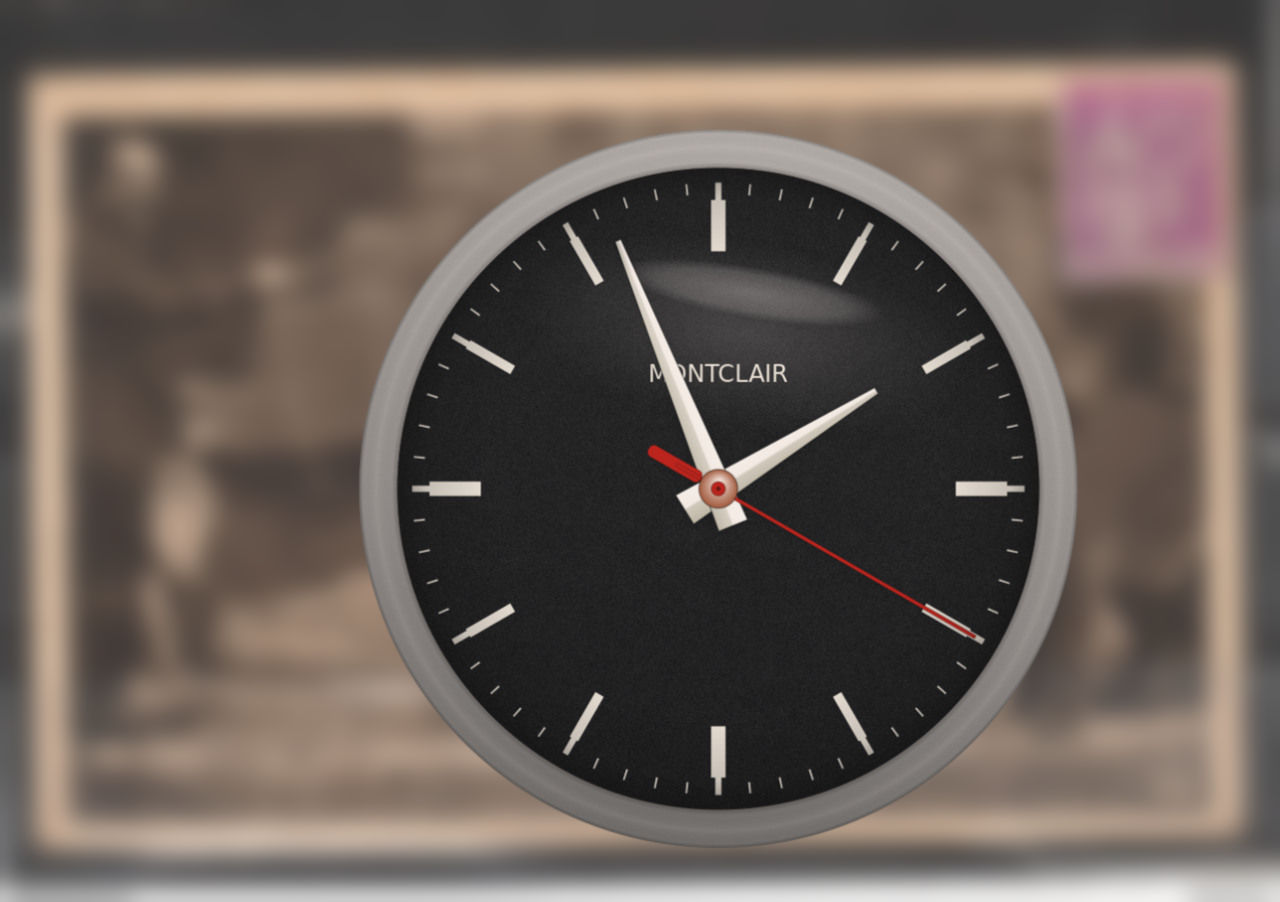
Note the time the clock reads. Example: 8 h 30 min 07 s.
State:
1 h 56 min 20 s
